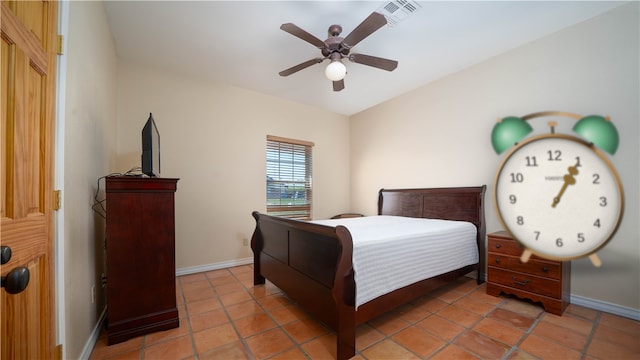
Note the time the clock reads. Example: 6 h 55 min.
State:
1 h 05 min
